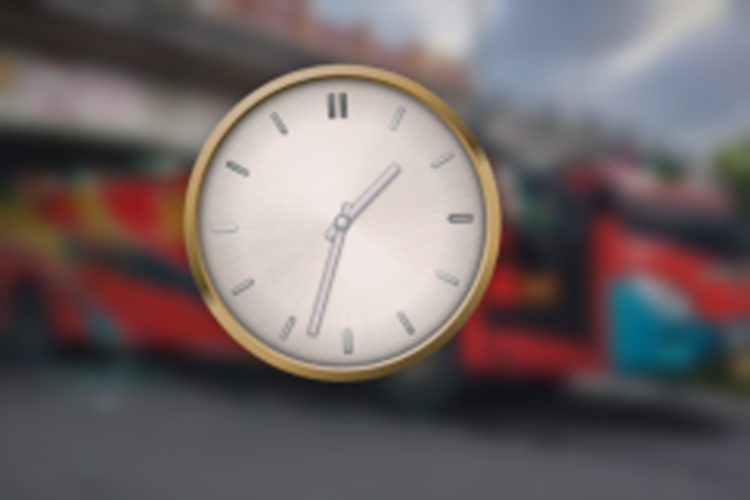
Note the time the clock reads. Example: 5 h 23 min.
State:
1 h 33 min
